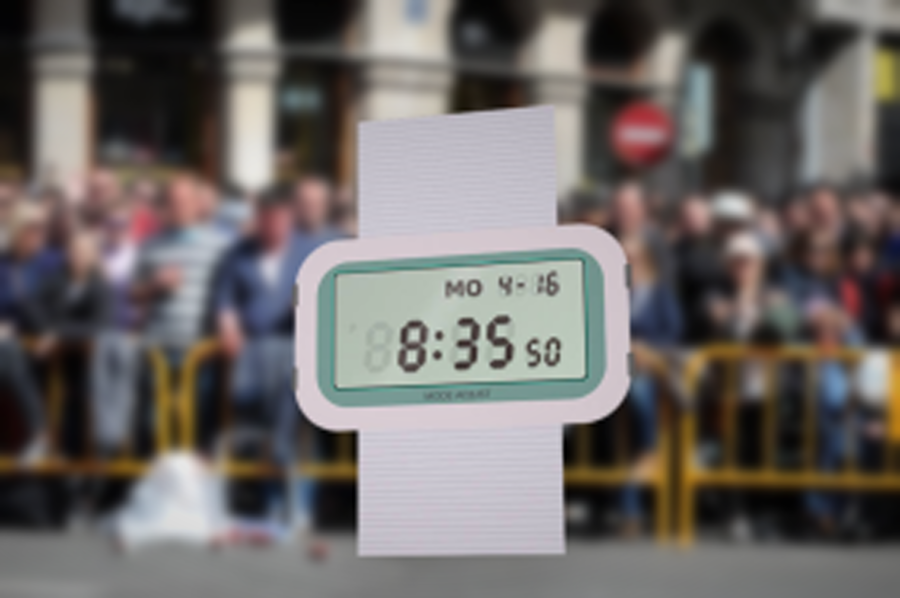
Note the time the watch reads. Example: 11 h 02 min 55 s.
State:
8 h 35 min 50 s
